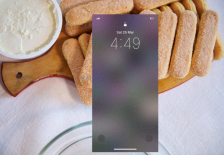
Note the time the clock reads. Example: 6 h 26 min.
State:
4 h 49 min
